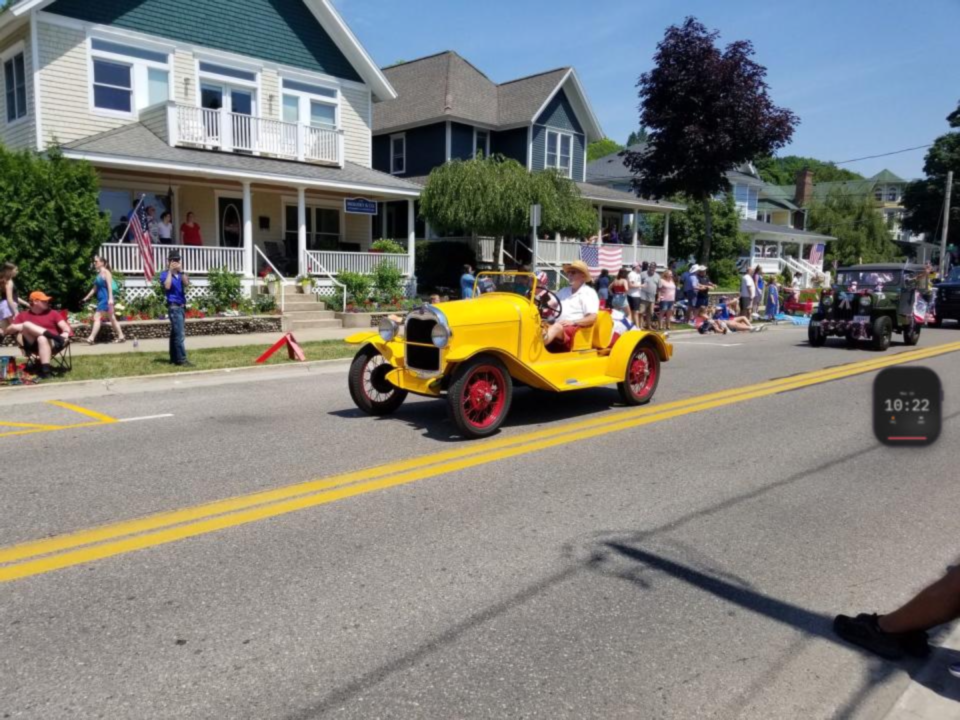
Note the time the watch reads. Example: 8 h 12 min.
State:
10 h 22 min
